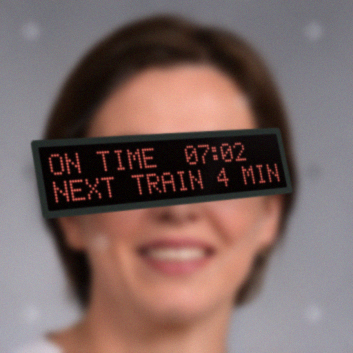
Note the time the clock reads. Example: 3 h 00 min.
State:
7 h 02 min
